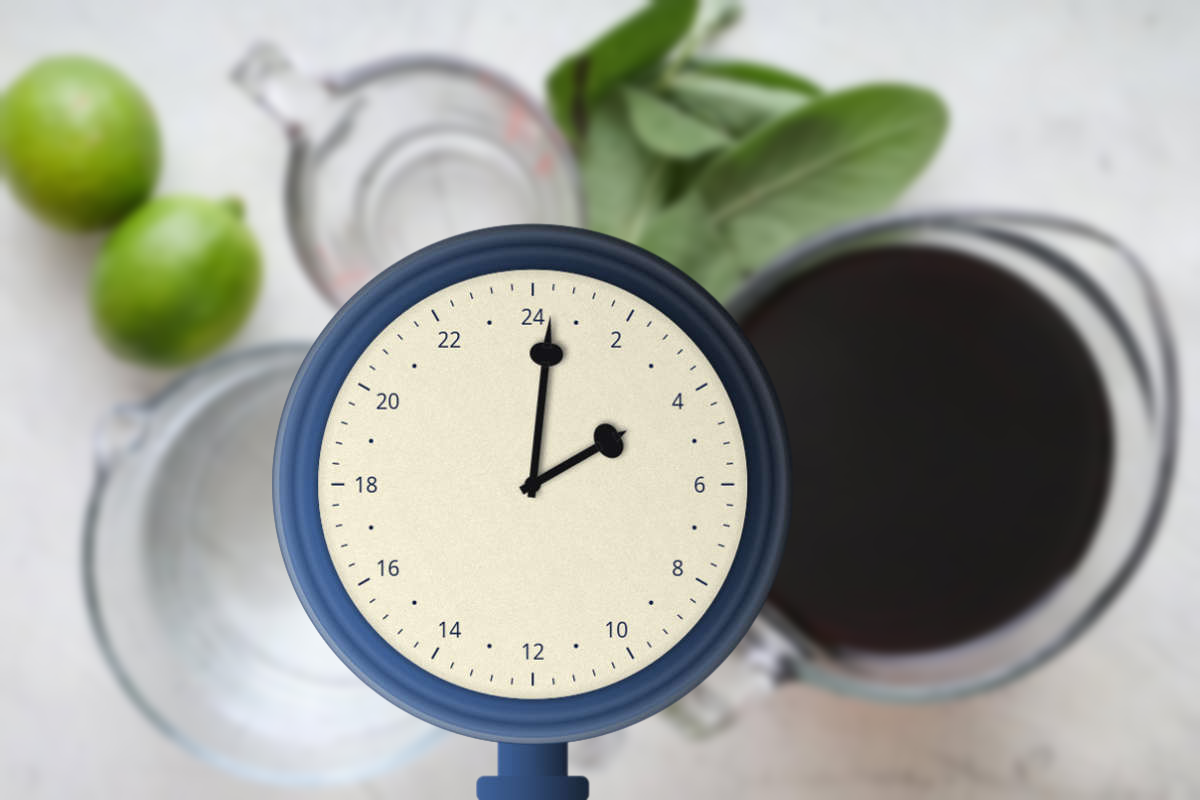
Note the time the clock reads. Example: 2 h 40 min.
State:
4 h 01 min
